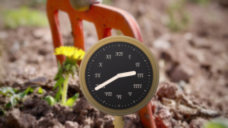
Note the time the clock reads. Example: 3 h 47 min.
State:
2 h 40 min
